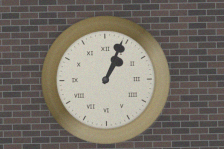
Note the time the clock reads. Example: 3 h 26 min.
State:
1 h 04 min
